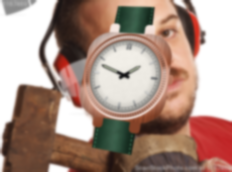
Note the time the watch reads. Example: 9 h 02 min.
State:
1 h 48 min
